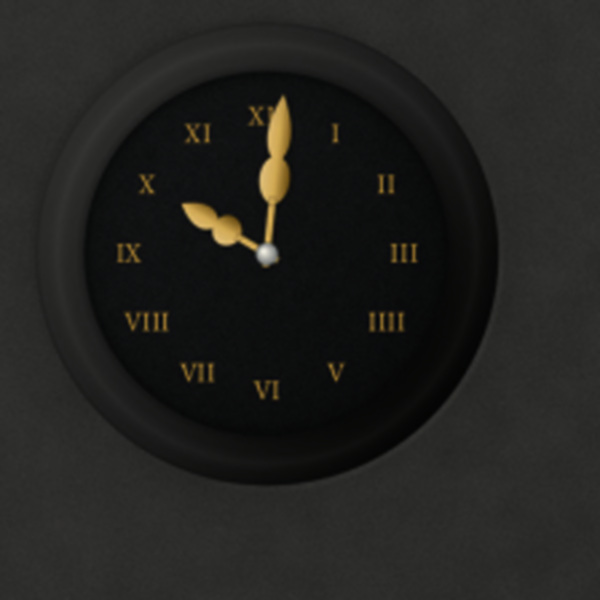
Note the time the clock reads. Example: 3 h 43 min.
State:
10 h 01 min
